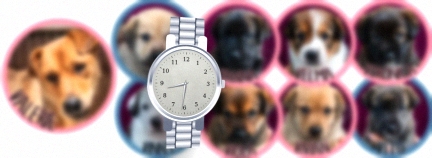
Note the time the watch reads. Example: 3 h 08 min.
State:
8 h 31 min
